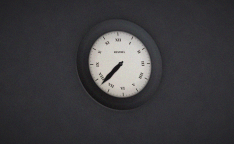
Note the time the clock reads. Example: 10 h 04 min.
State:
7 h 38 min
